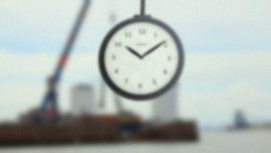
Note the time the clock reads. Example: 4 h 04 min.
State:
10 h 09 min
